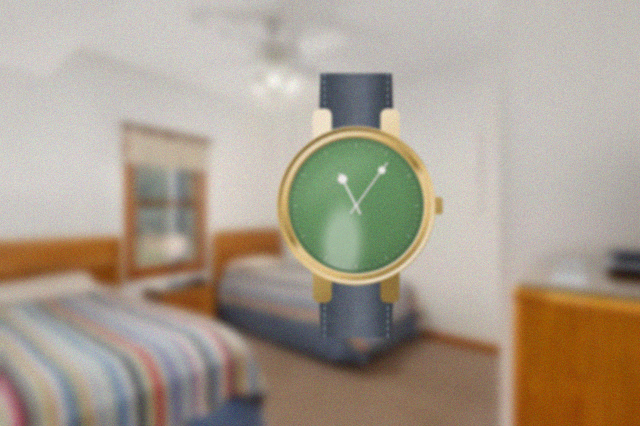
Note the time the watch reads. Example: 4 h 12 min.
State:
11 h 06 min
